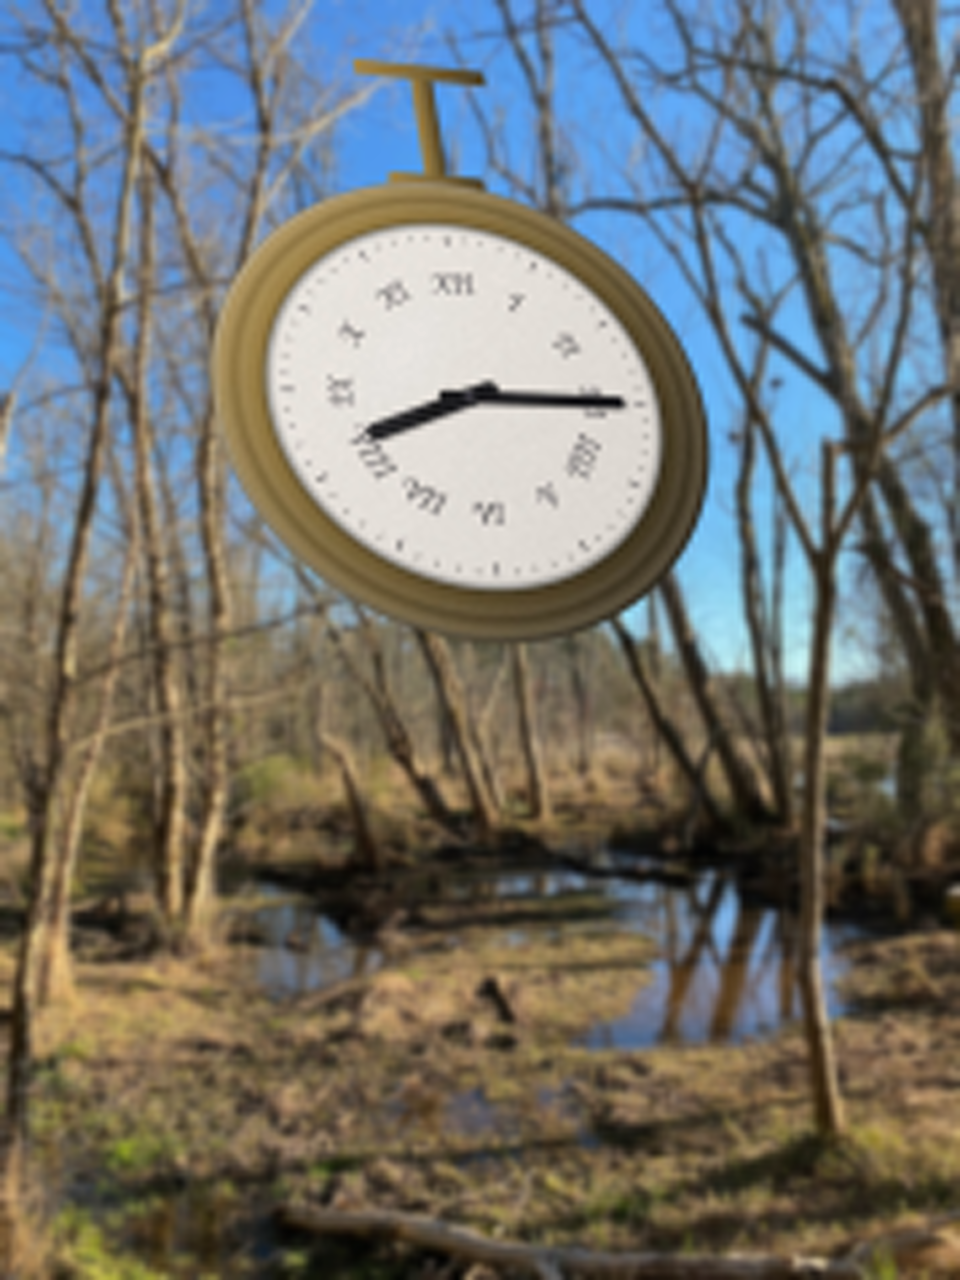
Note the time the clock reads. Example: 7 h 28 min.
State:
8 h 15 min
